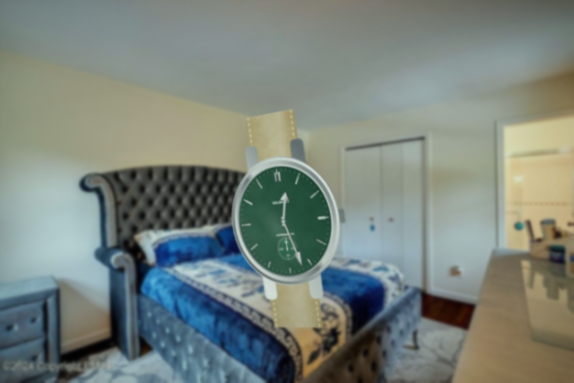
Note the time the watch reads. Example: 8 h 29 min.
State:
12 h 27 min
